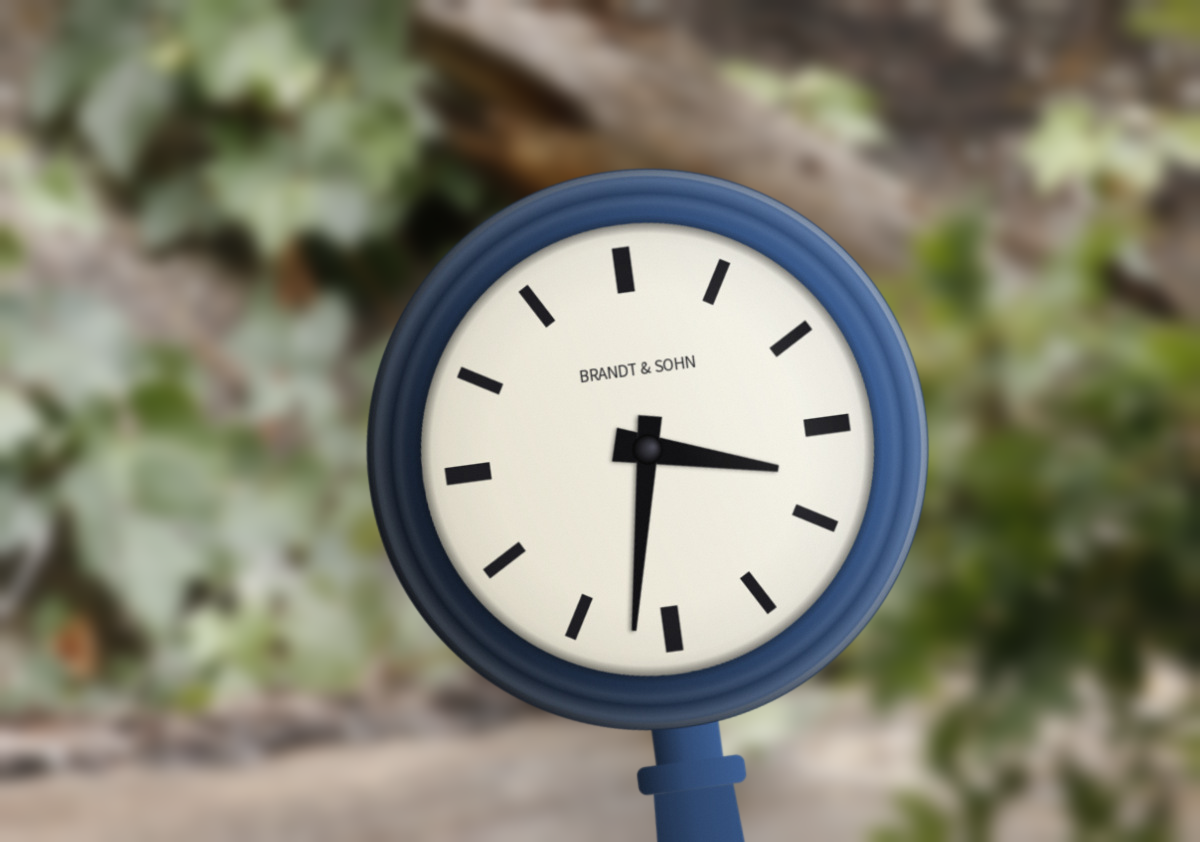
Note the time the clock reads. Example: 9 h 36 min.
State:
3 h 32 min
